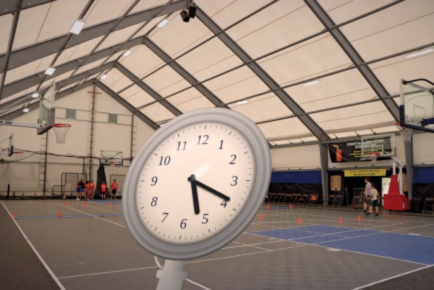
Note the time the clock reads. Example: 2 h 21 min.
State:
5 h 19 min
